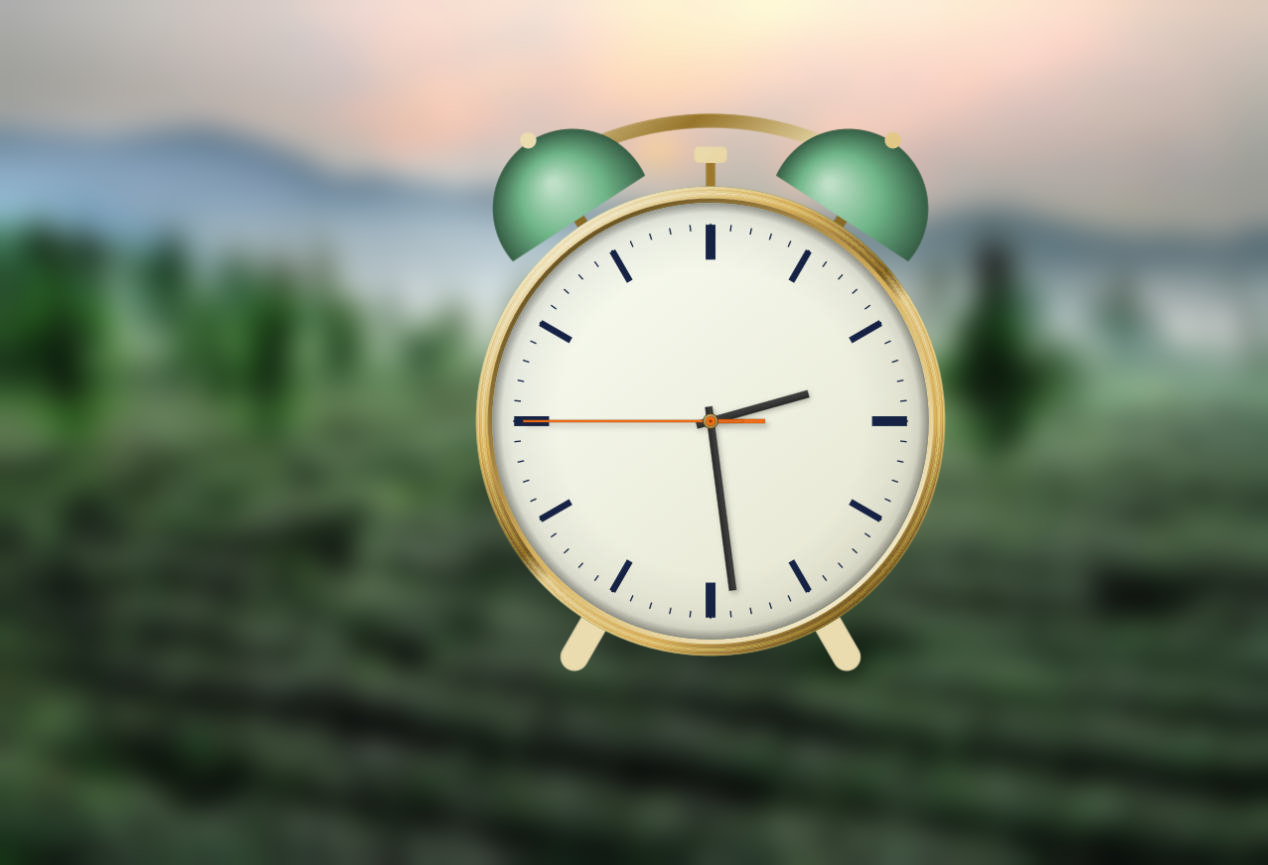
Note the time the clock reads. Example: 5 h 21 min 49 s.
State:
2 h 28 min 45 s
